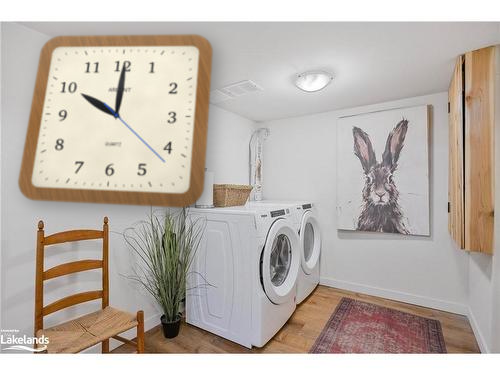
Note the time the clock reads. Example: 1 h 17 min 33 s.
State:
10 h 00 min 22 s
